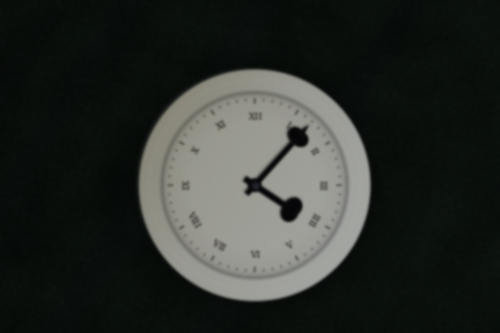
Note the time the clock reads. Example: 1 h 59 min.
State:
4 h 07 min
